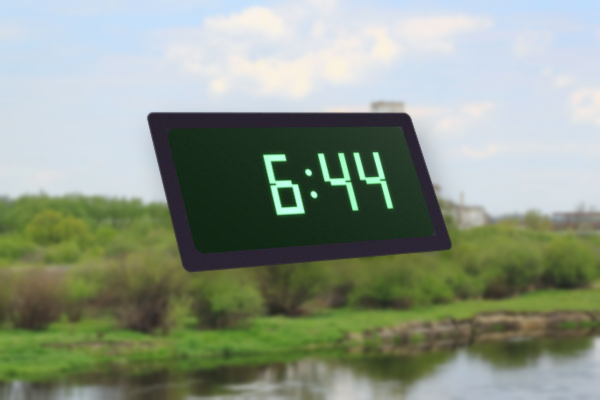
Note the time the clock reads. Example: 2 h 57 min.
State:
6 h 44 min
